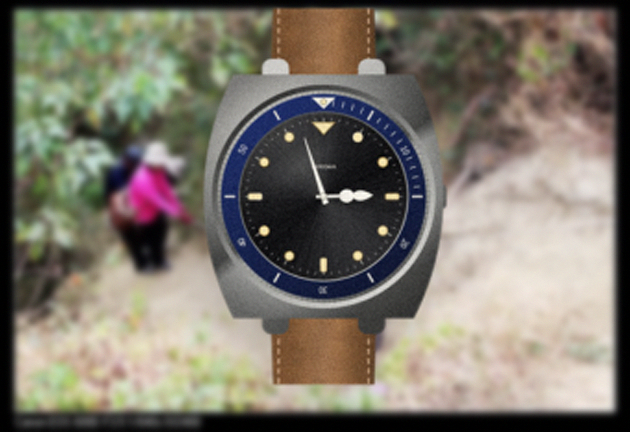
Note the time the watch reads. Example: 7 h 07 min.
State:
2 h 57 min
